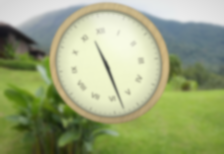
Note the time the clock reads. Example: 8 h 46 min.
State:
11 h 28 min
